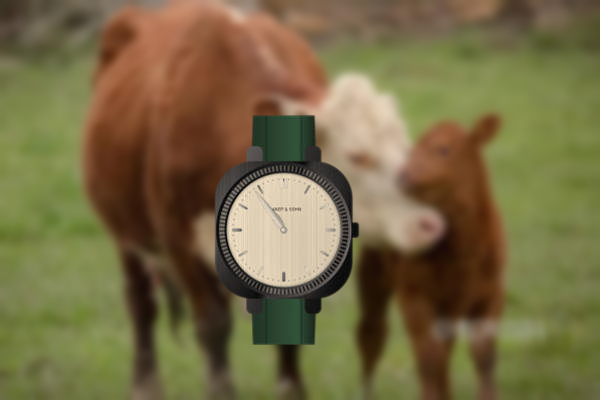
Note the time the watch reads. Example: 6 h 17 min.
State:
10 h 54 min
